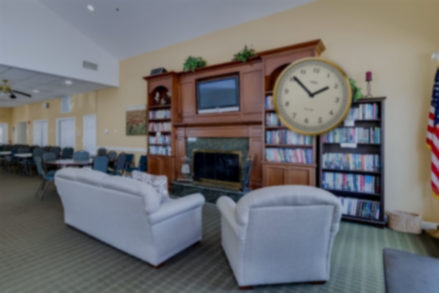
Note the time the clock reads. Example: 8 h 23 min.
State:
1 h 51 min
